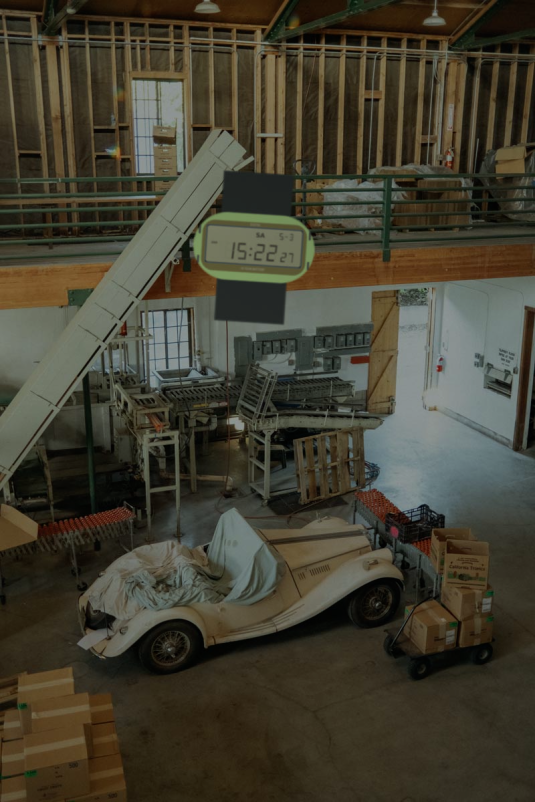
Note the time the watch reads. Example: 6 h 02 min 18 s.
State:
15 h 22 min 27 s
